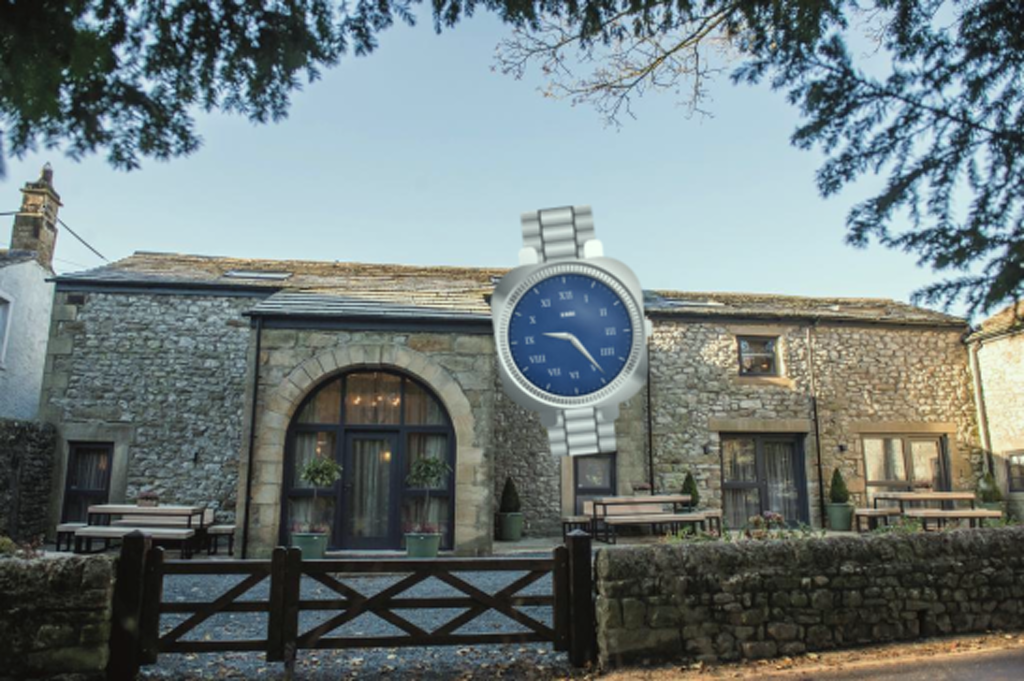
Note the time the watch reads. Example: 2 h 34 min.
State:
9 h 24 min
